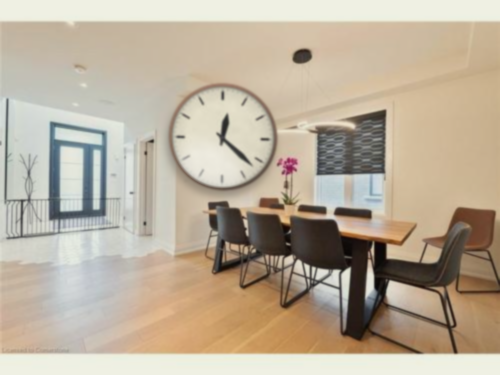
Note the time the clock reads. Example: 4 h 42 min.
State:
12 h 22 min
